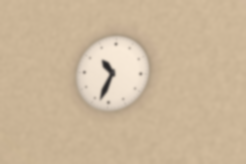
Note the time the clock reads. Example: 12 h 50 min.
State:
10 h 33 min
